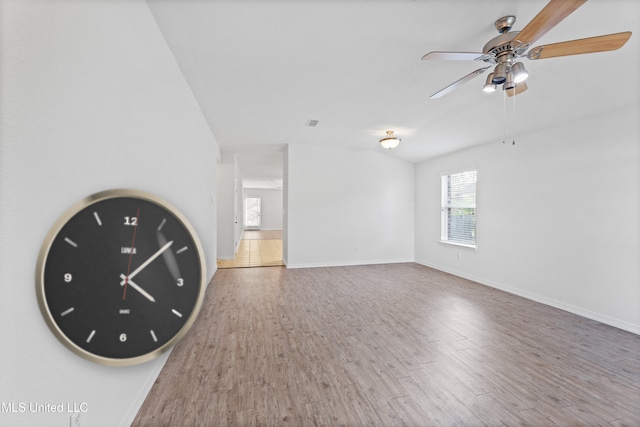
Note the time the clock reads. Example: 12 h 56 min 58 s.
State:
4 h 08 min 01 s
